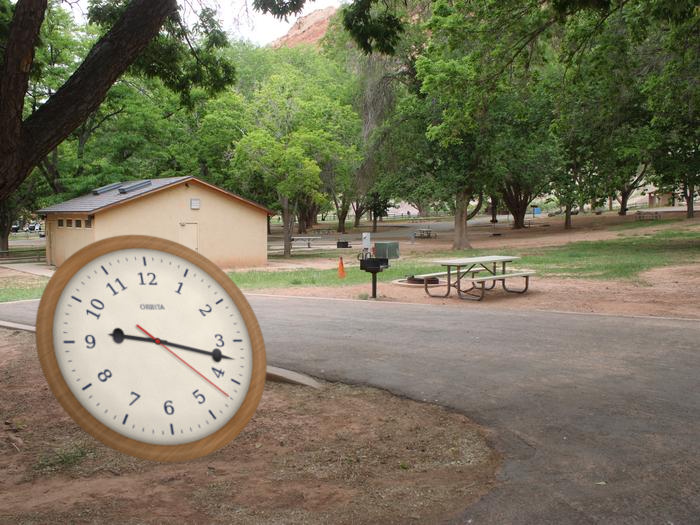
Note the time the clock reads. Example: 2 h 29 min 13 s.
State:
9 h 17 min 22 s
